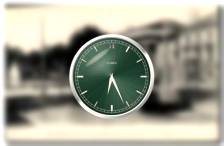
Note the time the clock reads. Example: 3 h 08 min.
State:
6 h 26 min
